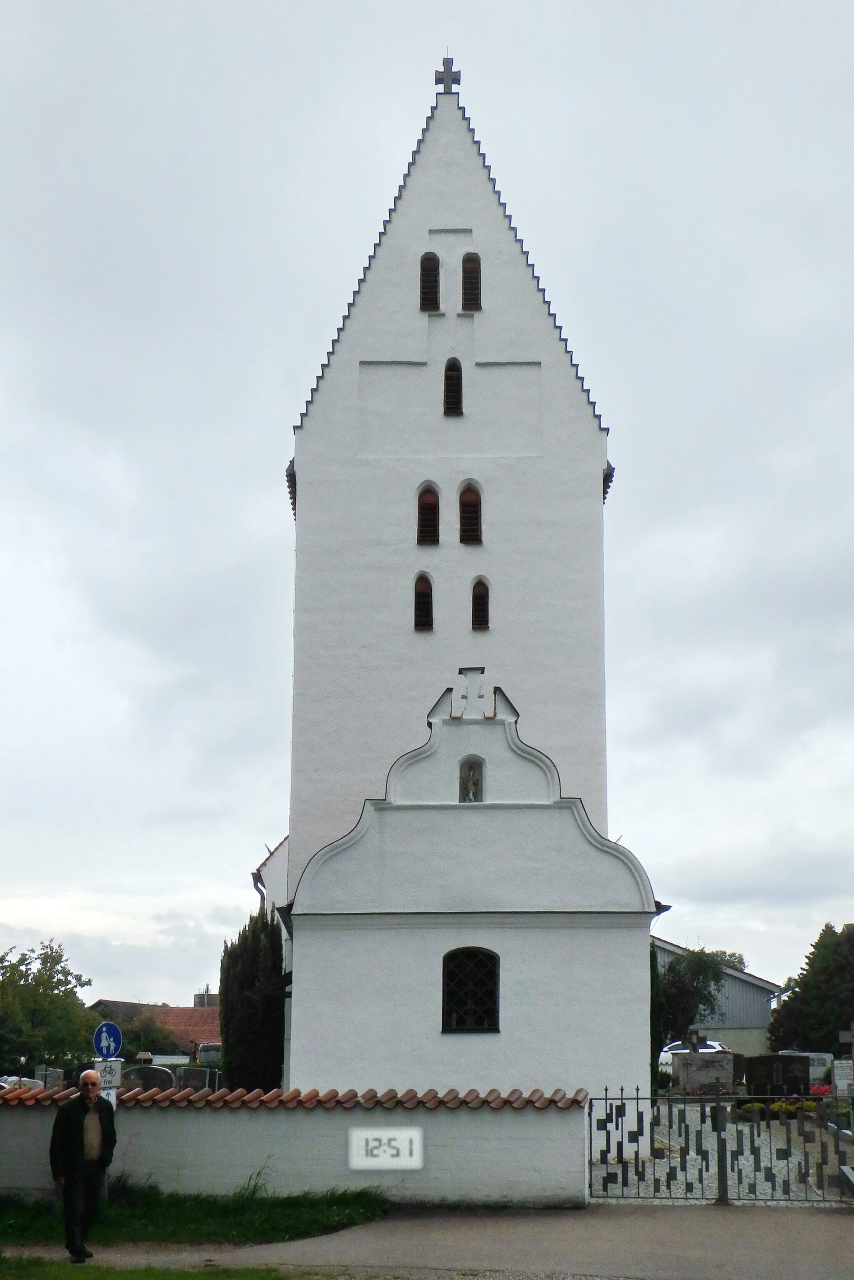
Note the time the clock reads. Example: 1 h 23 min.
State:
12 h 51 min
